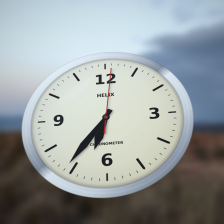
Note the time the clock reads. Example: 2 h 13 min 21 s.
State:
6 h 36 min 01 s
